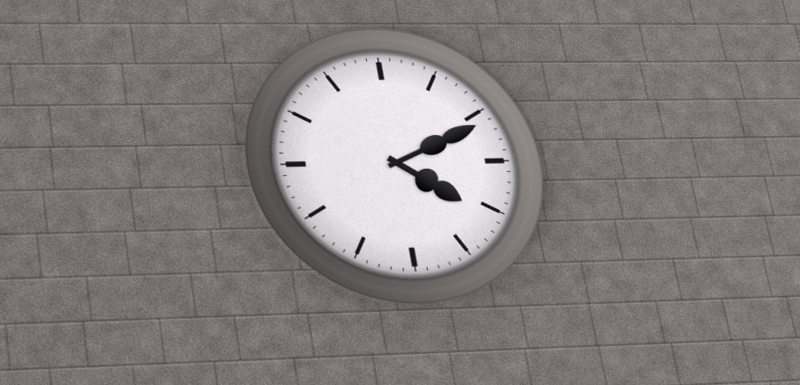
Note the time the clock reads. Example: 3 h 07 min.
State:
4 h 11 min
